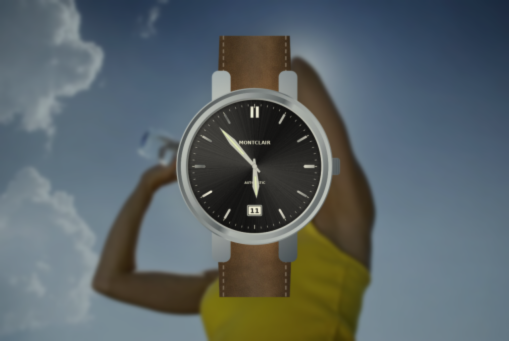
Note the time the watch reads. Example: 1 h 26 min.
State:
5 h 53 min
